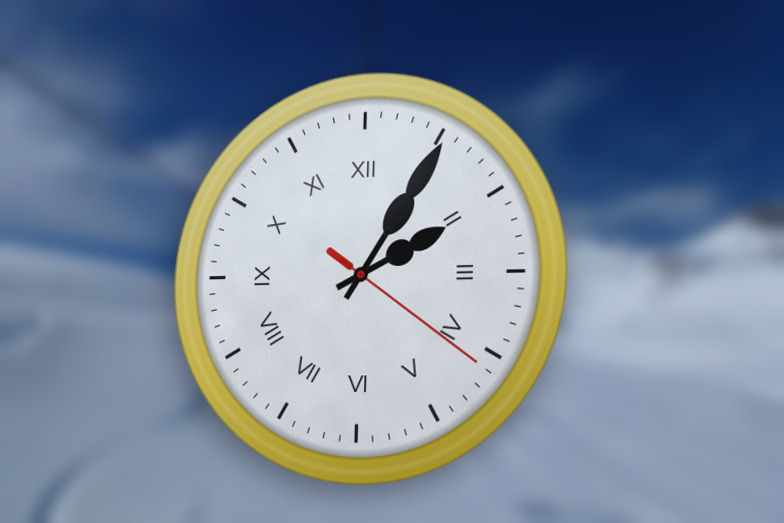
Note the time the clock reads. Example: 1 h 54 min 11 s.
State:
2 h 05 min 21 s
